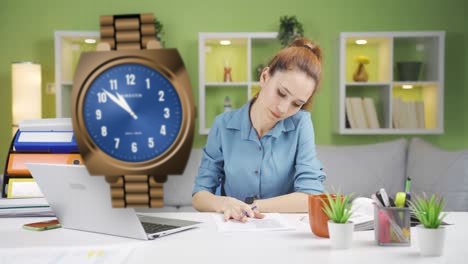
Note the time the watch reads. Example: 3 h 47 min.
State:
10 h 52 min
